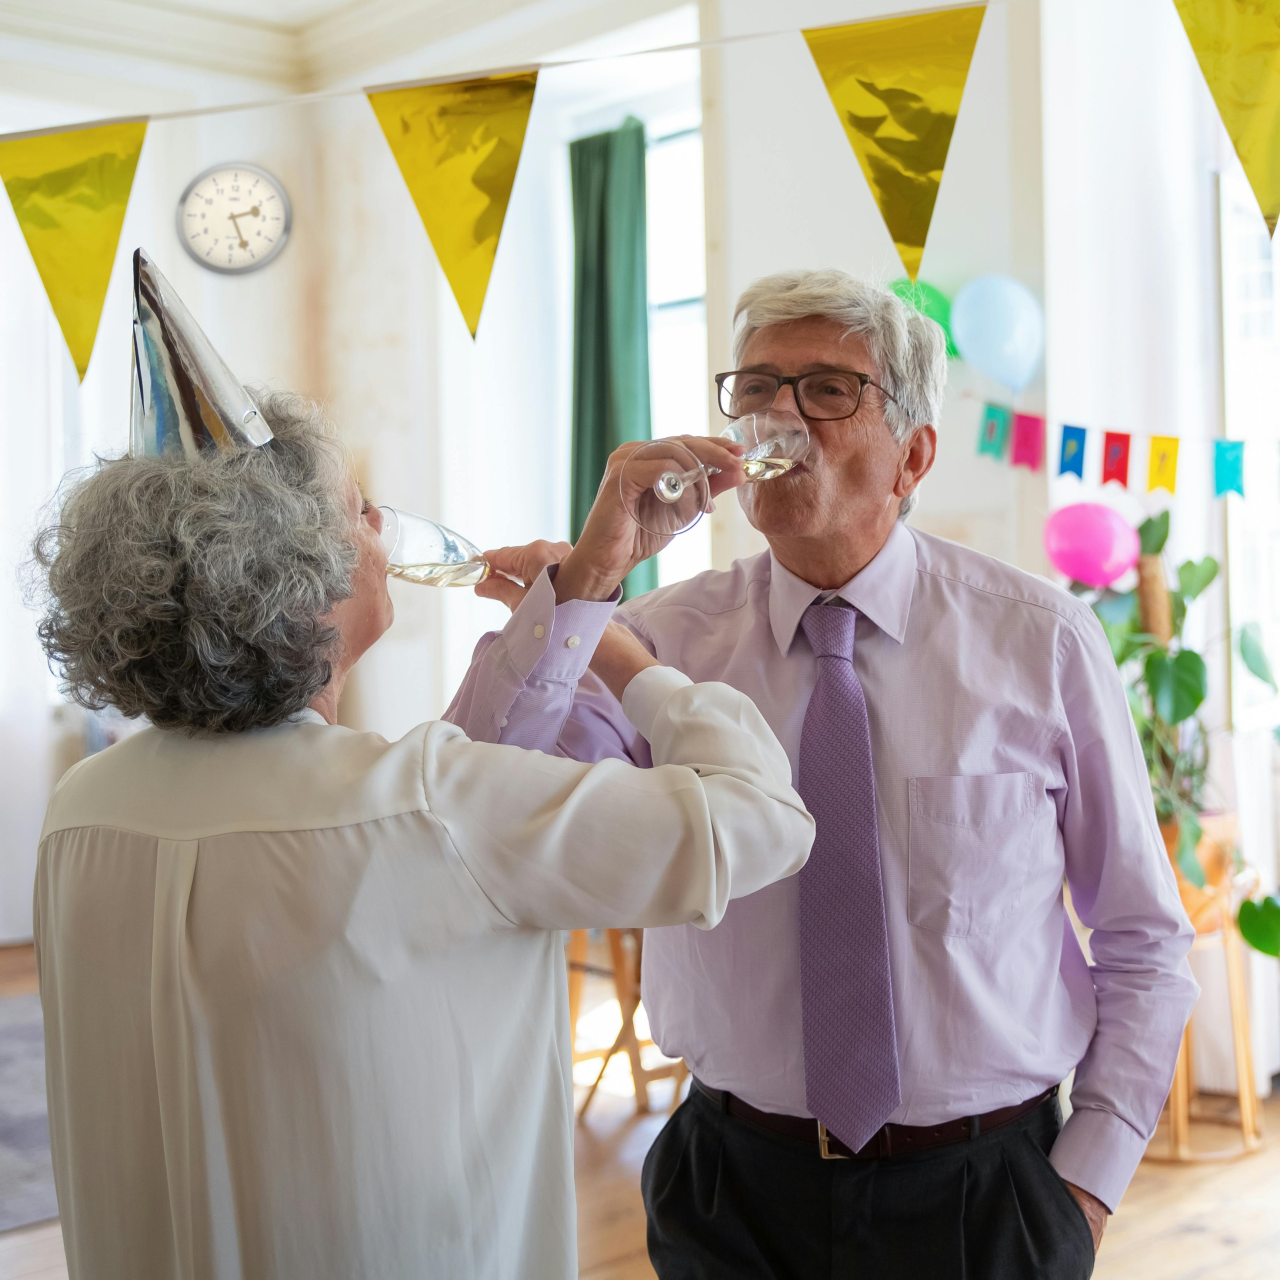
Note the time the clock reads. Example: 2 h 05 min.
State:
2 h 26 min
